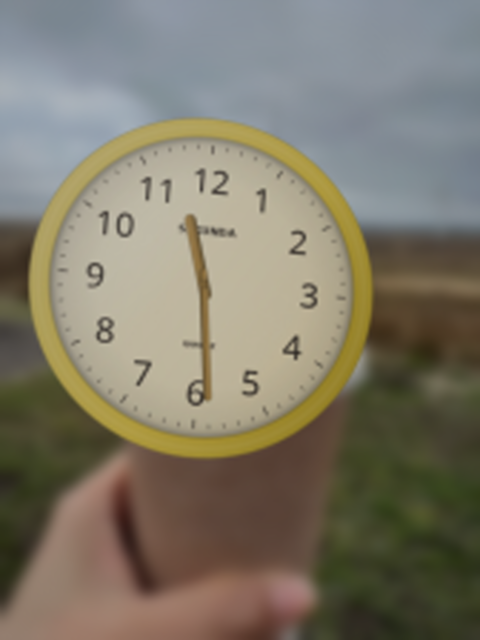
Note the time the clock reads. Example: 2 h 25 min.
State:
11 h 29 min
